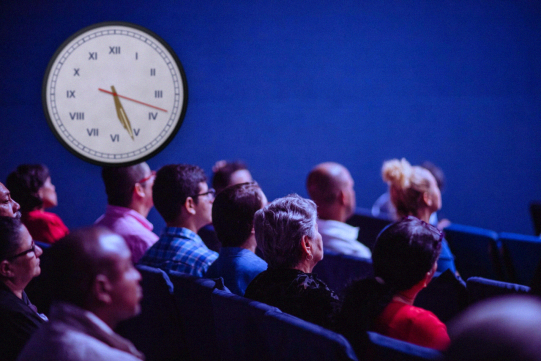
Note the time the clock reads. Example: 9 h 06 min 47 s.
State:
5 h 26 min 18 s
